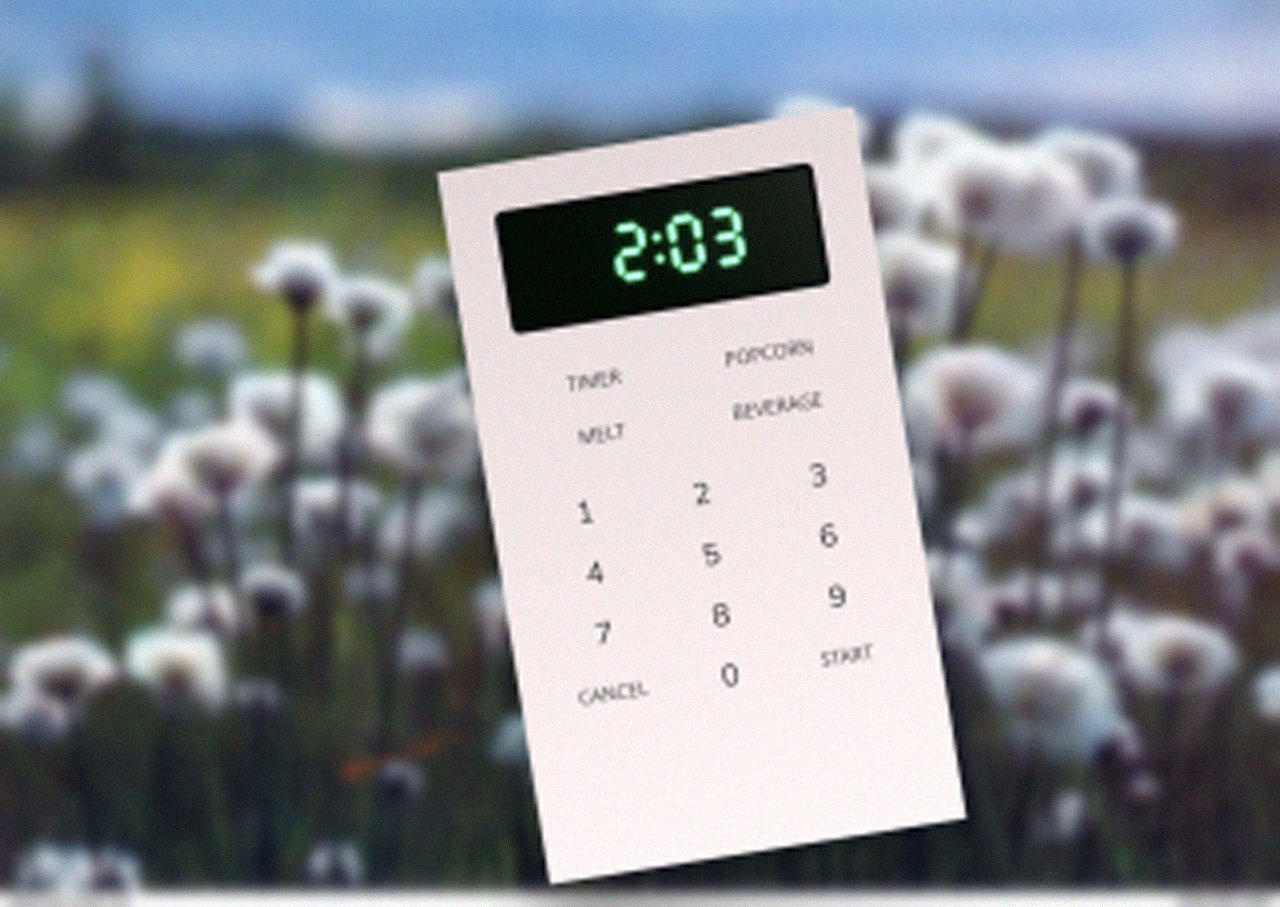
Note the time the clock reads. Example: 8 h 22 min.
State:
2 h 03 min
